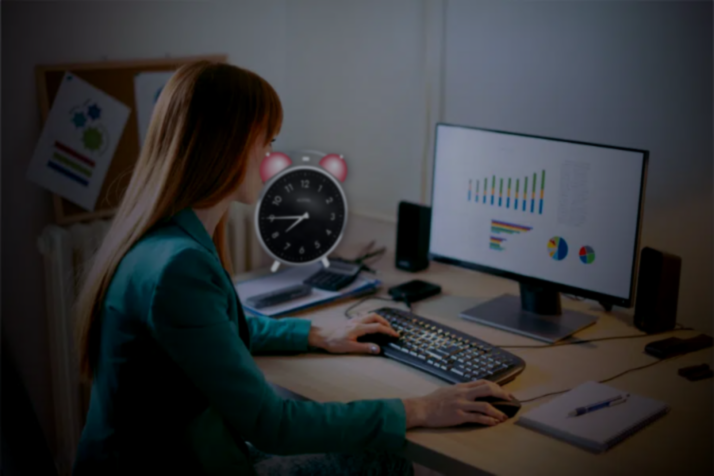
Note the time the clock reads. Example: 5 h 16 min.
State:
7 h 45 min
